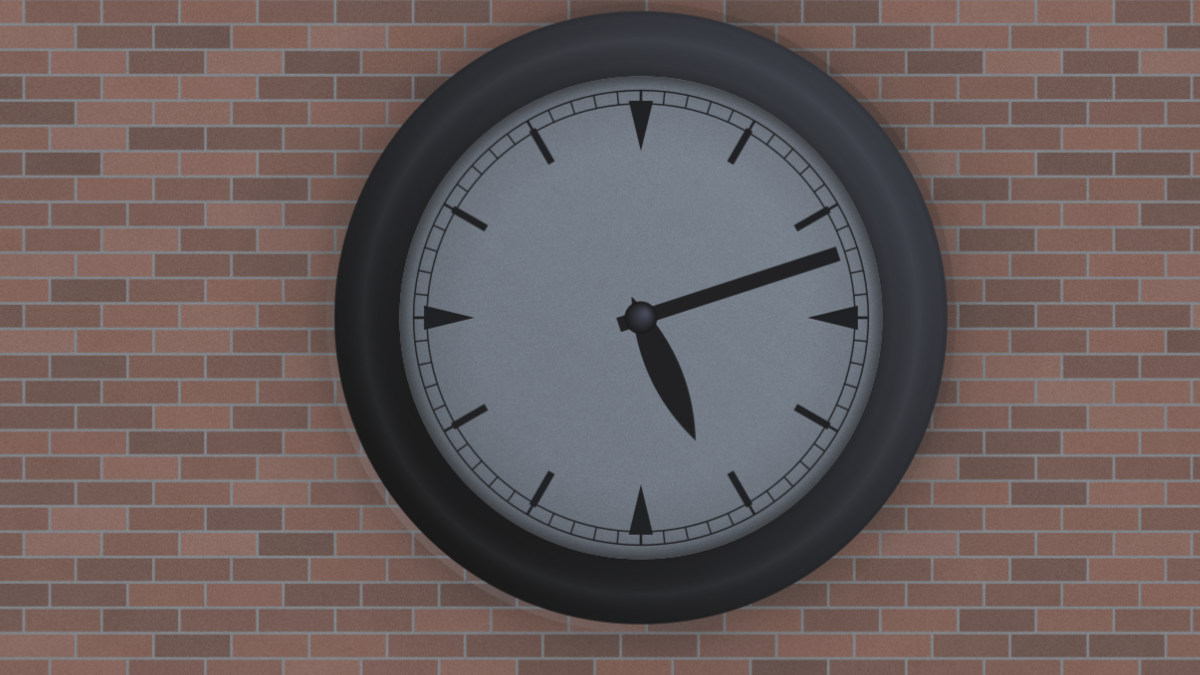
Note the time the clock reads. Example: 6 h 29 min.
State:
5 h 12 min
